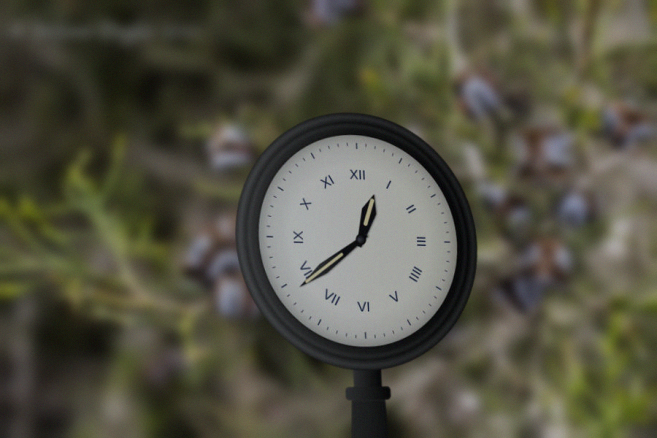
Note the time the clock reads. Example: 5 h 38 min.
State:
12 h 39 min
